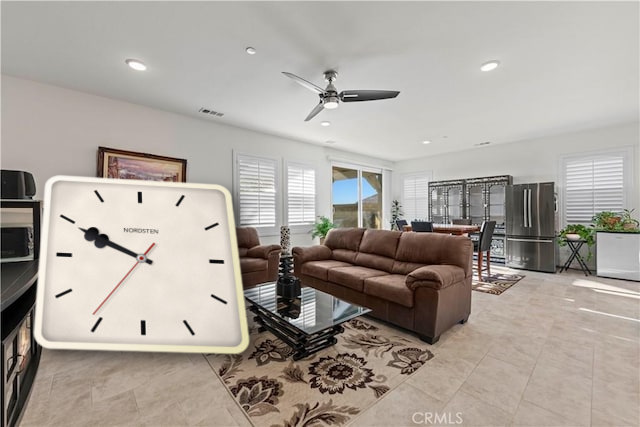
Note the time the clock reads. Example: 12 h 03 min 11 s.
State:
9 h 49 min 36 s
